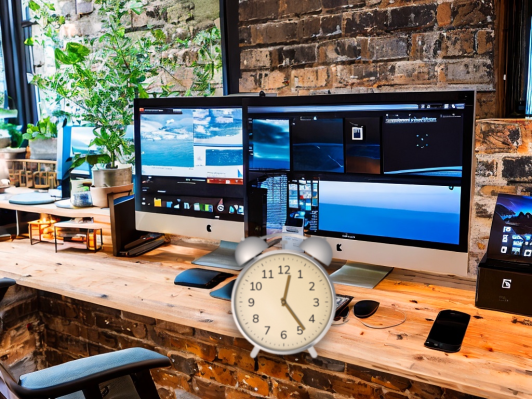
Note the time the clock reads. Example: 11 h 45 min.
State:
12 h 24 min
